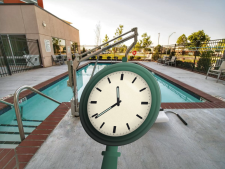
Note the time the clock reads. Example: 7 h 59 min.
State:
11 h 39 min
